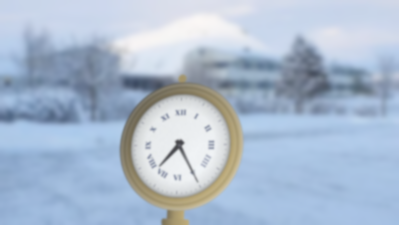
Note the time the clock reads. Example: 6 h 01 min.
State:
7 h 25 min
